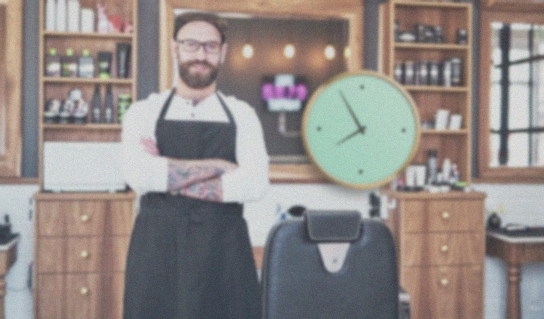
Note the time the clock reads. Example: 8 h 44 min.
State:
7 h 55 min
